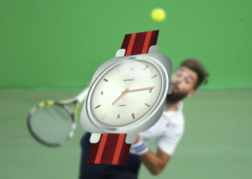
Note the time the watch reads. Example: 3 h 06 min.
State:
7 h 14 min
